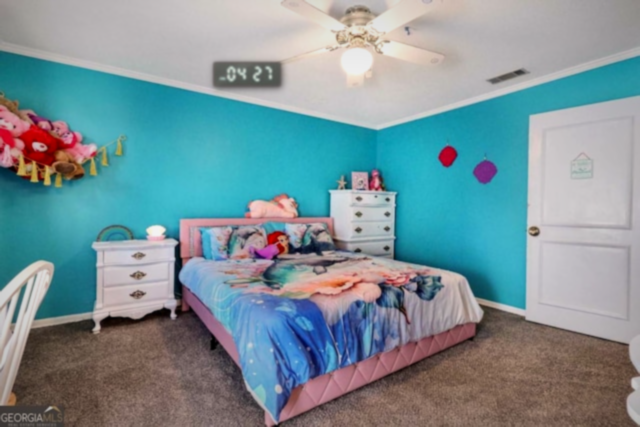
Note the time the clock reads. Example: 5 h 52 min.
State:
4 h 27 min
